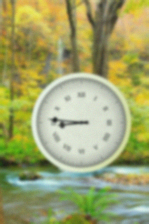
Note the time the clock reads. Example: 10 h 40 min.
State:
8 h 46 min
